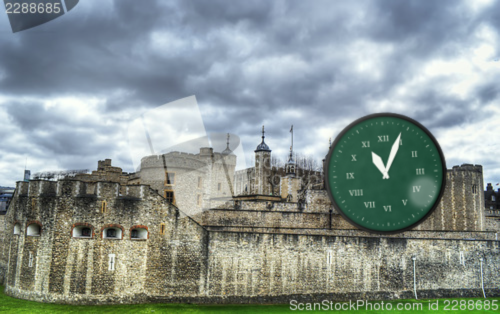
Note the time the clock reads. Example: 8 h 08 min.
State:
11 h 04 min
